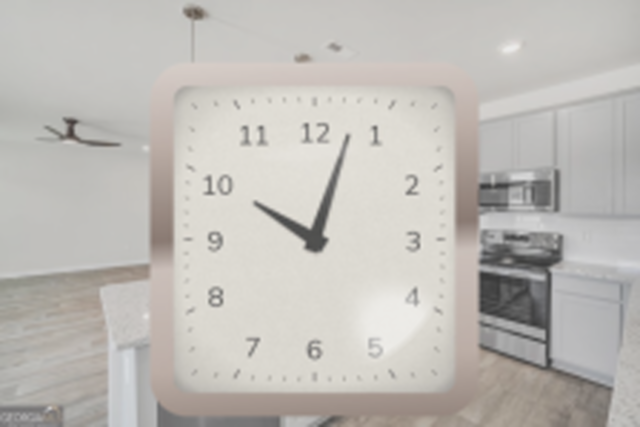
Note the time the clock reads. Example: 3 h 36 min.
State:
10 h 03 min
